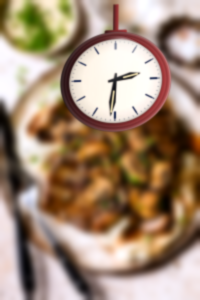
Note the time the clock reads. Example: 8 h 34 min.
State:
2 h 31 min
